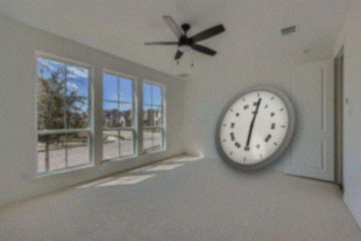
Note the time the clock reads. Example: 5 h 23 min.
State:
6 h 01 min
